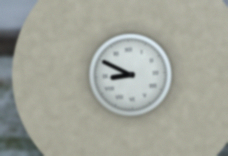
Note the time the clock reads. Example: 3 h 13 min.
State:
8 h 50 min
